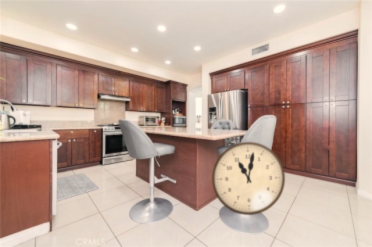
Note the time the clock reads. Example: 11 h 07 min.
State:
11 h 02 min
